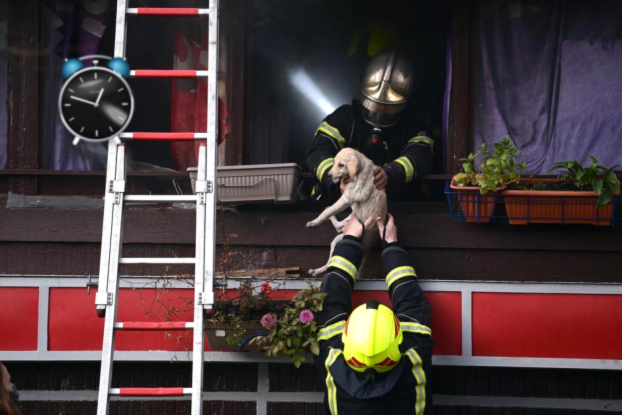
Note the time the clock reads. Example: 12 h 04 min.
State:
12 h 48 min
